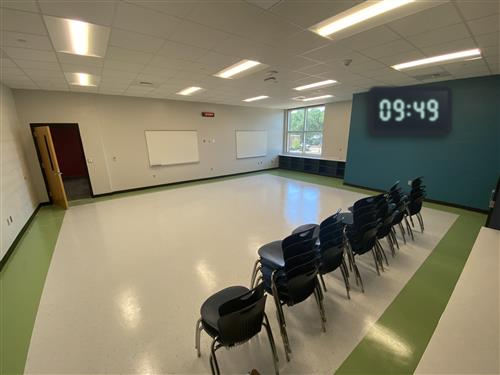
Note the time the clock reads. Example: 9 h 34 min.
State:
9 h 49 min
